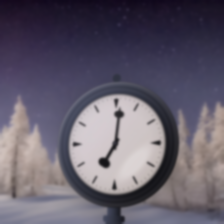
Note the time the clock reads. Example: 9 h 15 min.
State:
7 h 01 min
